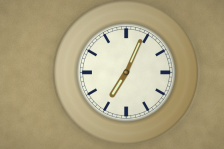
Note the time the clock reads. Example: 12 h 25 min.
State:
7 h 04 min
